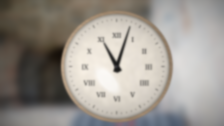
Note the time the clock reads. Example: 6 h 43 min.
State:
11 h 03 min
